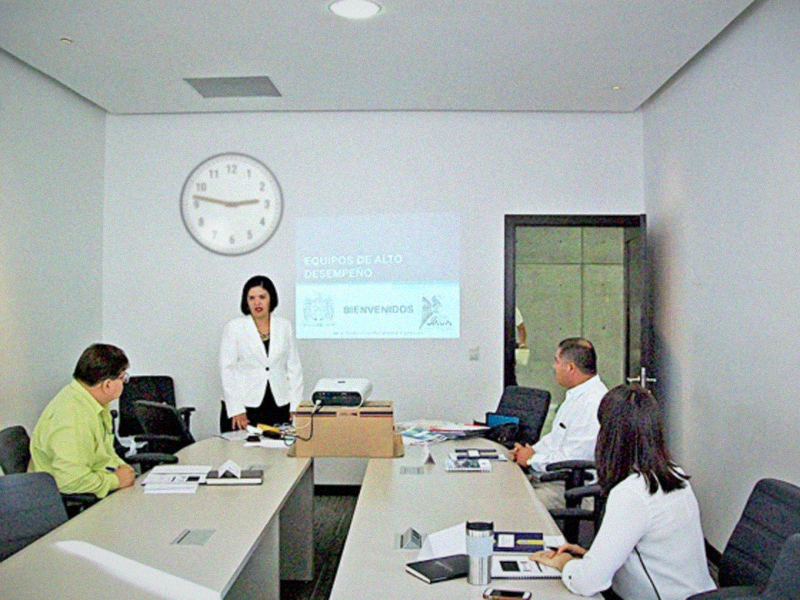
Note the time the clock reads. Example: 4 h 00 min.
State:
2 h 47 min
